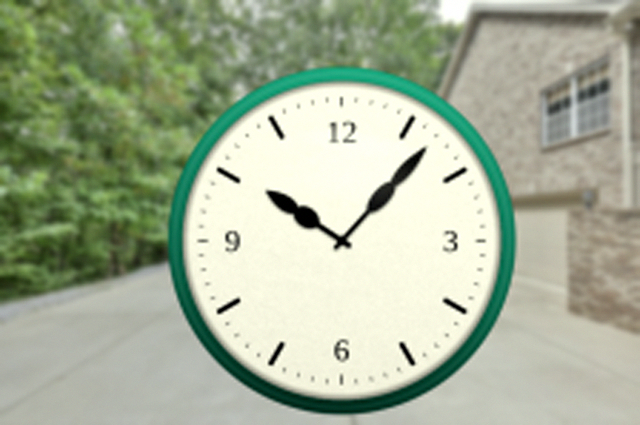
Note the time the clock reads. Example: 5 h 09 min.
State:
10 h 07 min
